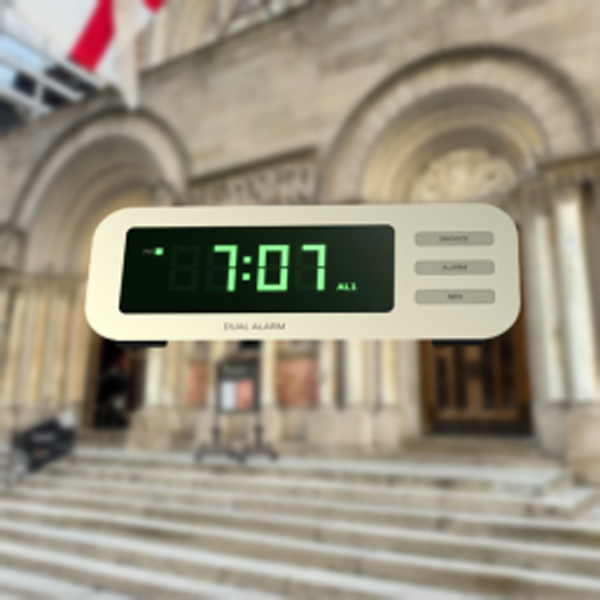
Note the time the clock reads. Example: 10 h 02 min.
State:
7 h 07 min
